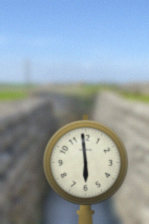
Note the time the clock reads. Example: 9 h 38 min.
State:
5 h 59 min
